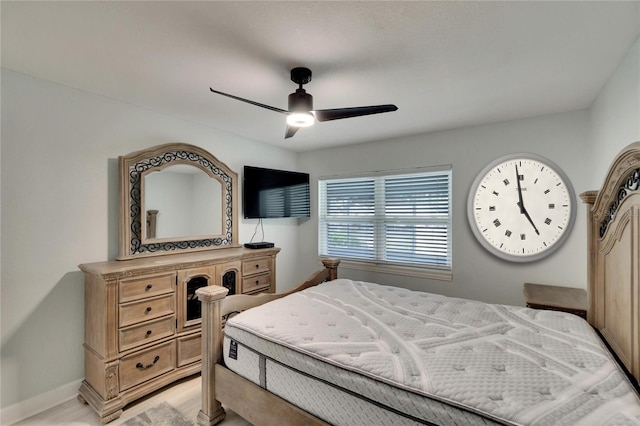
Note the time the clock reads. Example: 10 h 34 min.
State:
4 h 59 min
